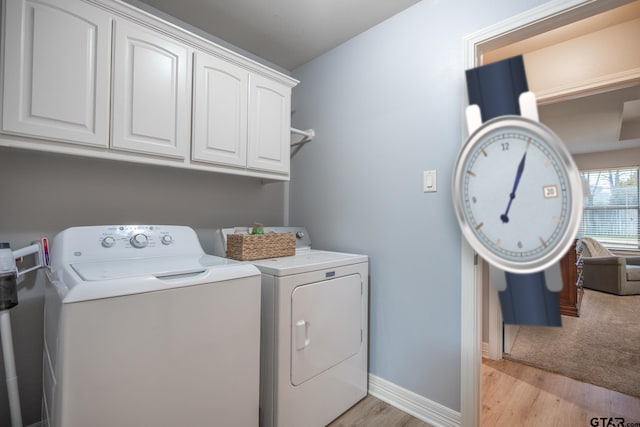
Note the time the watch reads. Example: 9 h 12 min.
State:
7 h 05 min
